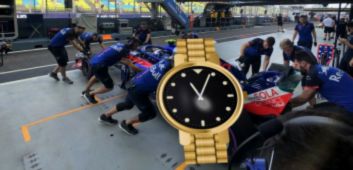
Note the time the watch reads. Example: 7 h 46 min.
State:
11 h 04 min
